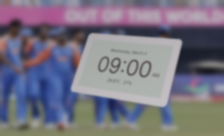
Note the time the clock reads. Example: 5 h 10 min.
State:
9 h 00 min
